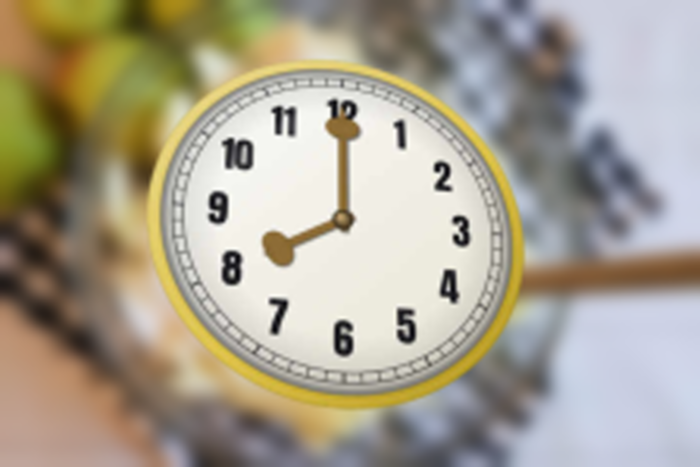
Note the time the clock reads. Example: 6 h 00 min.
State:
8 h 00 min
